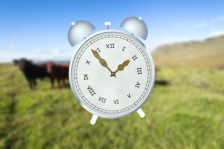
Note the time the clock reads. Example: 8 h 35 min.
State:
1 h 54 min
